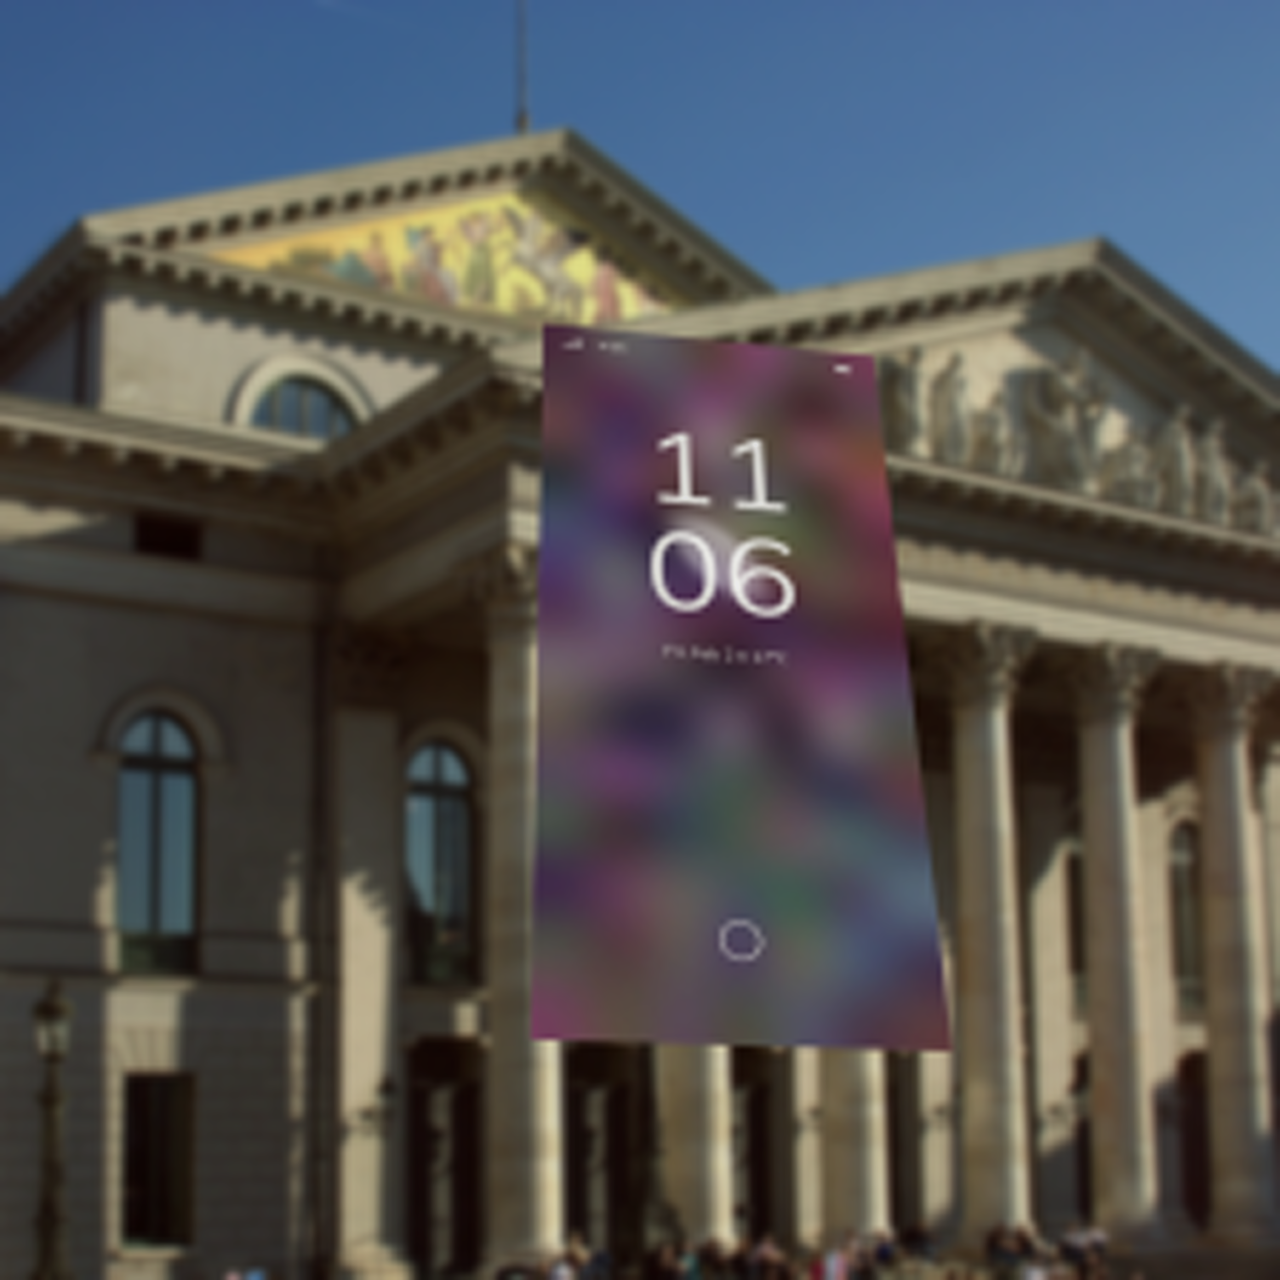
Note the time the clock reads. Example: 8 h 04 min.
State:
11 h 06 min
